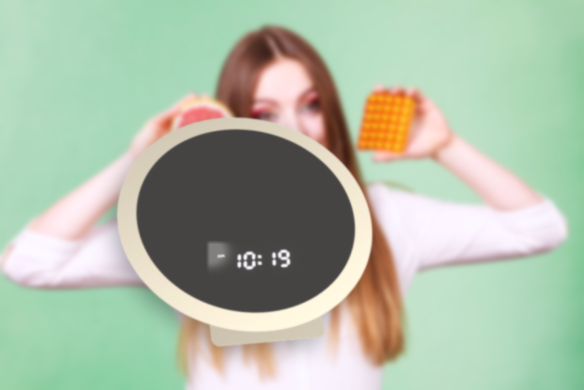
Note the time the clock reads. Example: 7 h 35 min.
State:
10 h 19 min
